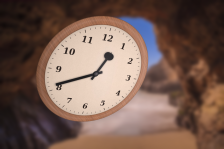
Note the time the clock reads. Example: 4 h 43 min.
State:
12 h 41 min
